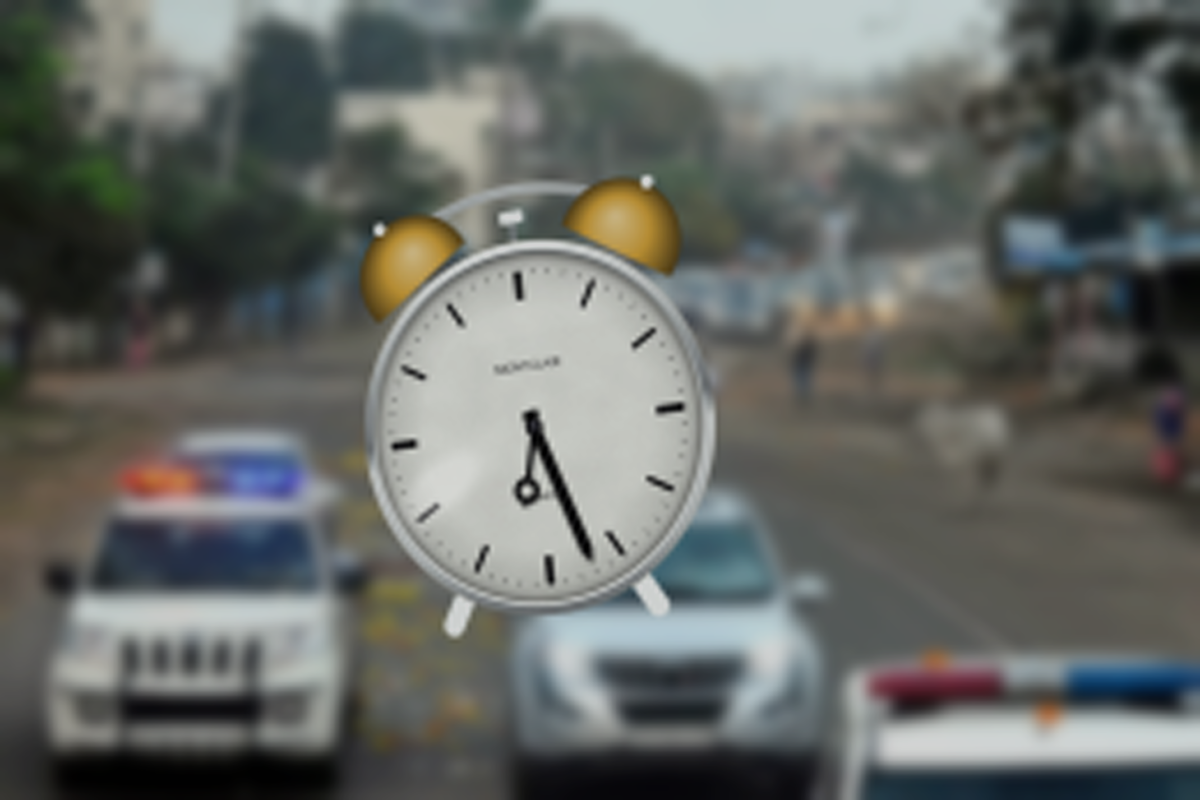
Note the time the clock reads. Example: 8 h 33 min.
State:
6 h 27 min
